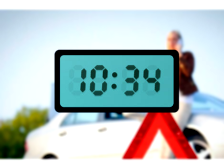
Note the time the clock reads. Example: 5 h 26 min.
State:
10 h 34 min
